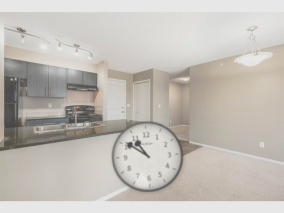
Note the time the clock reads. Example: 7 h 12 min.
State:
10 h 51 min
